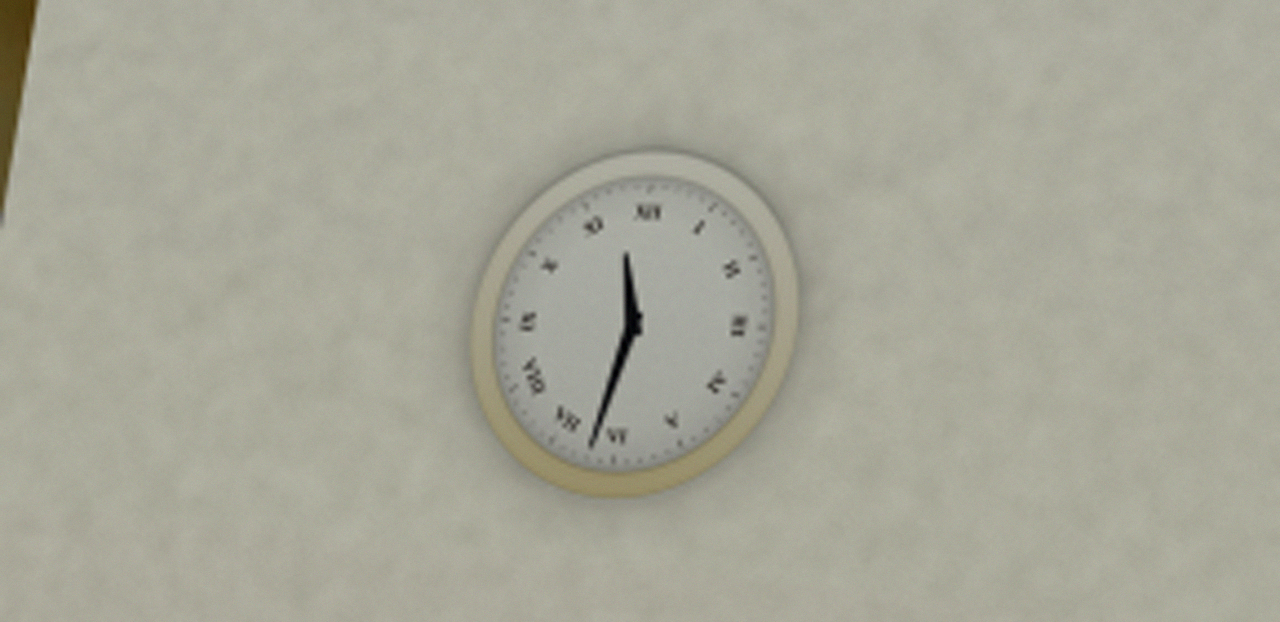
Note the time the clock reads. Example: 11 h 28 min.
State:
11 h 32 min
